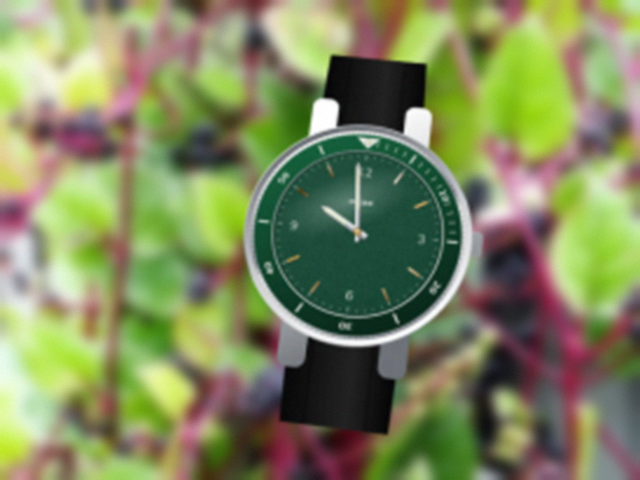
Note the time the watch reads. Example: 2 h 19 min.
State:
9 h 59 min
